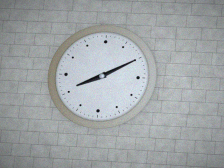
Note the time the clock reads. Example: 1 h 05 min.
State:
8 h 10 min
